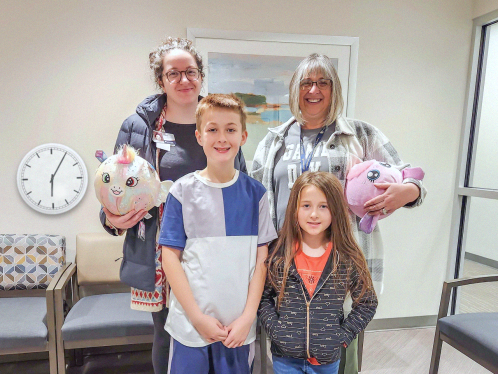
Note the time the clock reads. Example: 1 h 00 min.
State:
6 h 05 min
